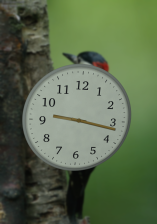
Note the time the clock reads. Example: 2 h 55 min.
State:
9 h 17 min
